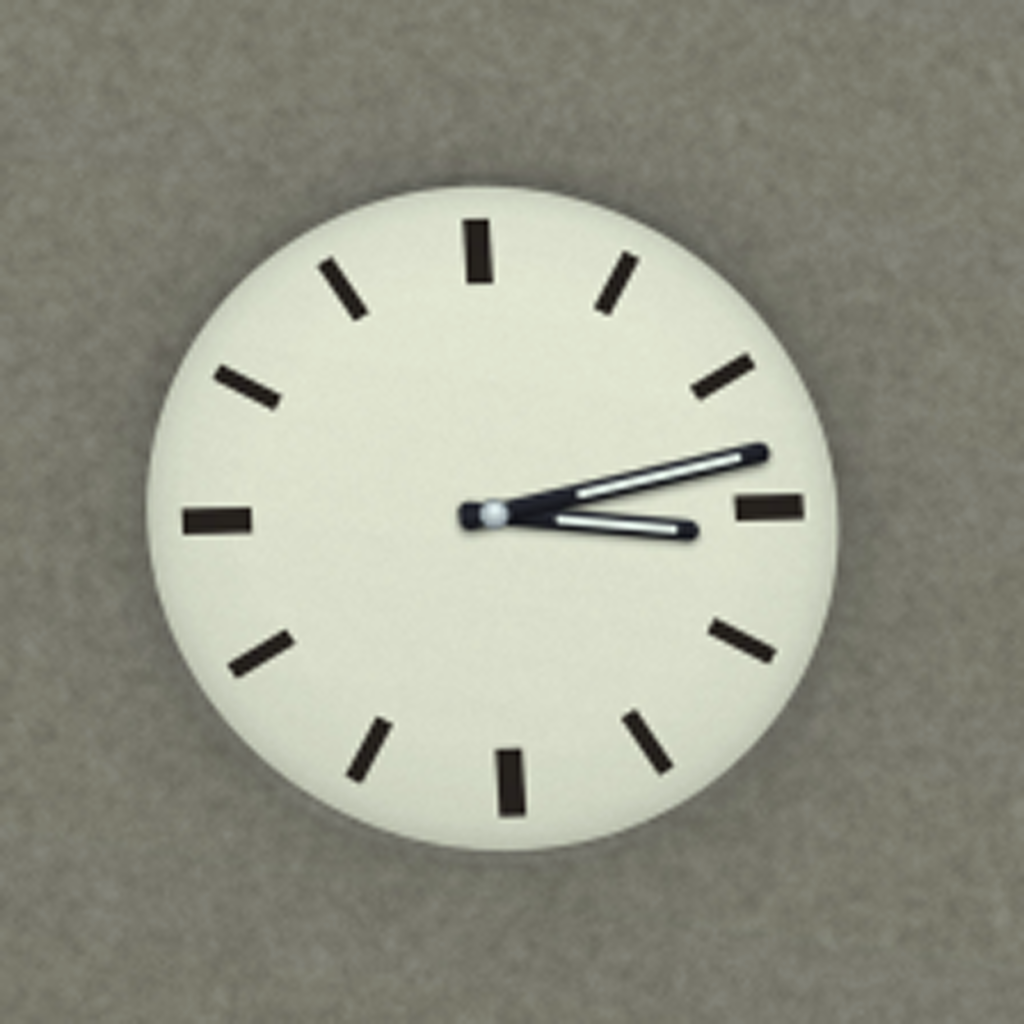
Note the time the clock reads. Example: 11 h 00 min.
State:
3 h 13 min
